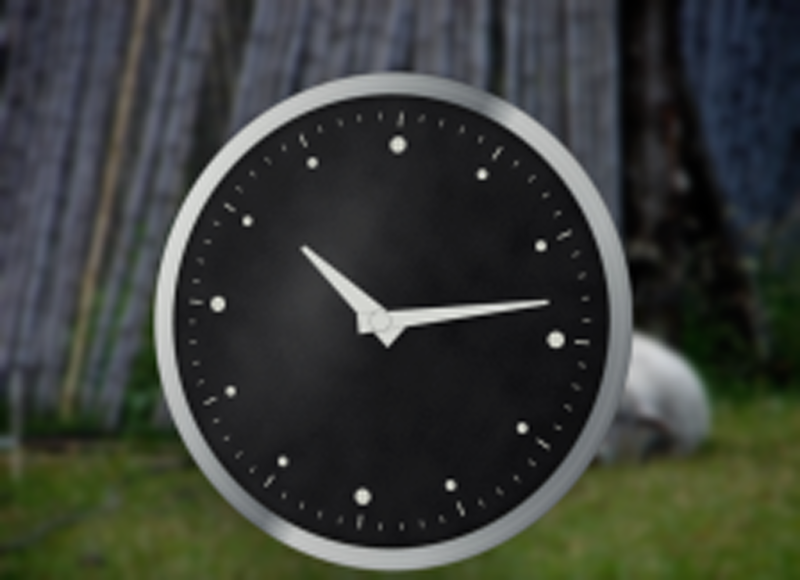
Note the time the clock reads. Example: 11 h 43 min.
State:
10 h 13 min
